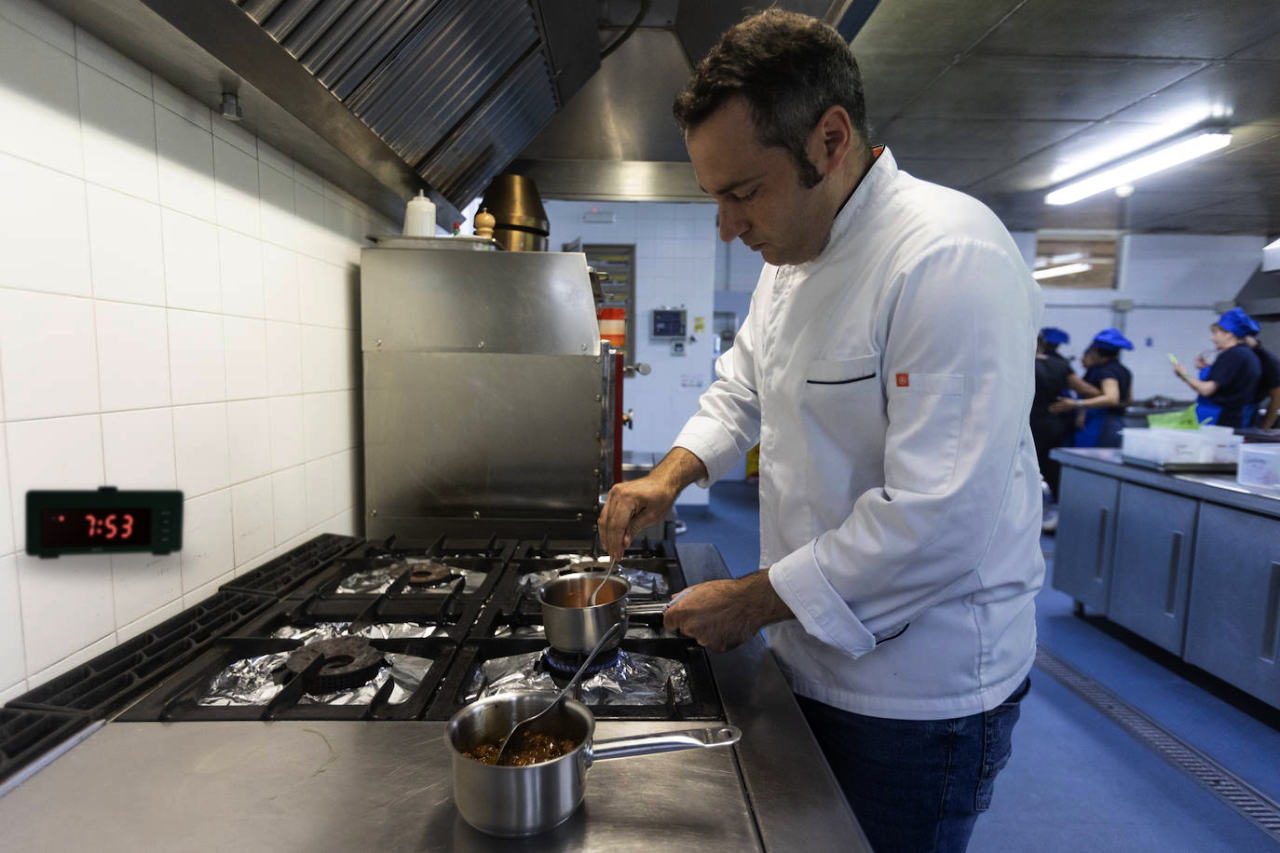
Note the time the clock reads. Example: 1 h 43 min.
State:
7 h 53 min
